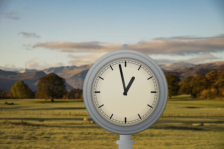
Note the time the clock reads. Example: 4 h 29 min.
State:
12 h 58 min
